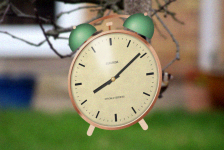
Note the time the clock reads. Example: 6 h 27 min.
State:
8 h 09 min
